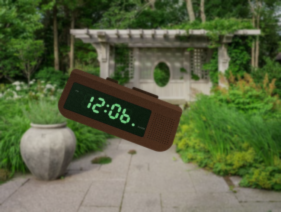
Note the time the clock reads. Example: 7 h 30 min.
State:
12 h 06 min
